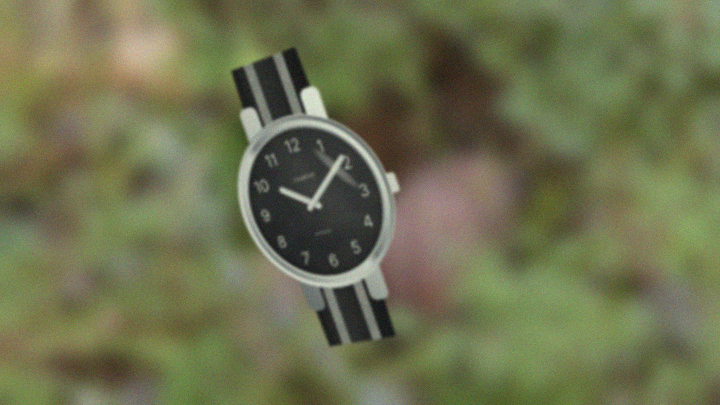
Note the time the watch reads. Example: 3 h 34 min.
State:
10 h 09 min
